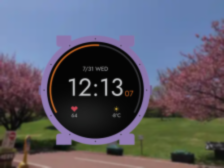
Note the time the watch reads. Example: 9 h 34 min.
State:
12 h 13 min
